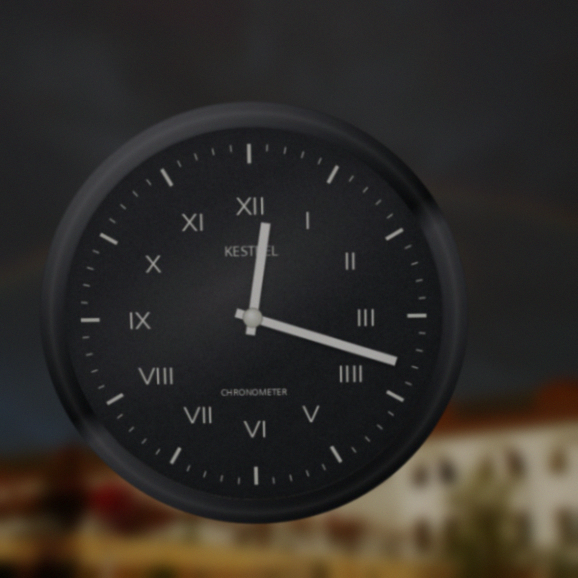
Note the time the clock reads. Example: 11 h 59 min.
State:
12 h 18 min
